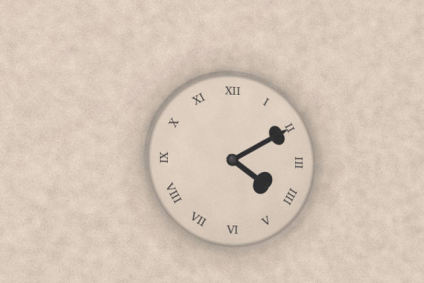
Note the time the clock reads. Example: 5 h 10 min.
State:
4 h 10 min
